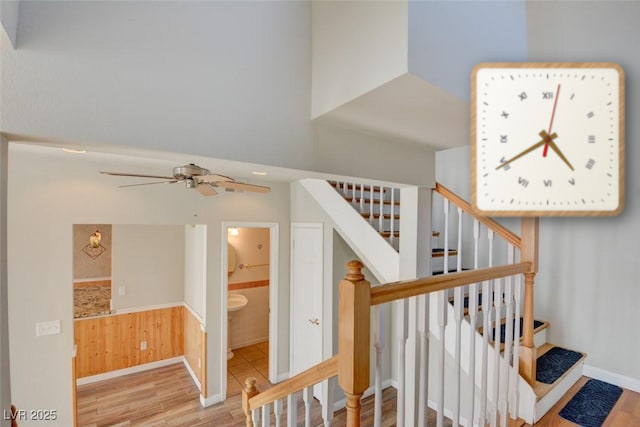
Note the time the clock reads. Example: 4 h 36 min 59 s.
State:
4 h 40 min 02 s
